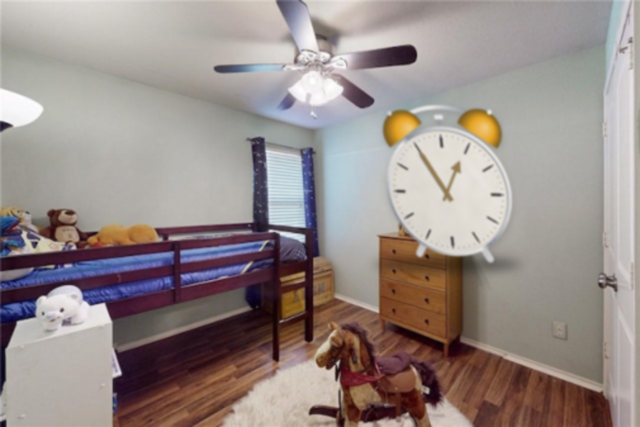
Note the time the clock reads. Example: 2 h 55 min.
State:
12 h 55 min
